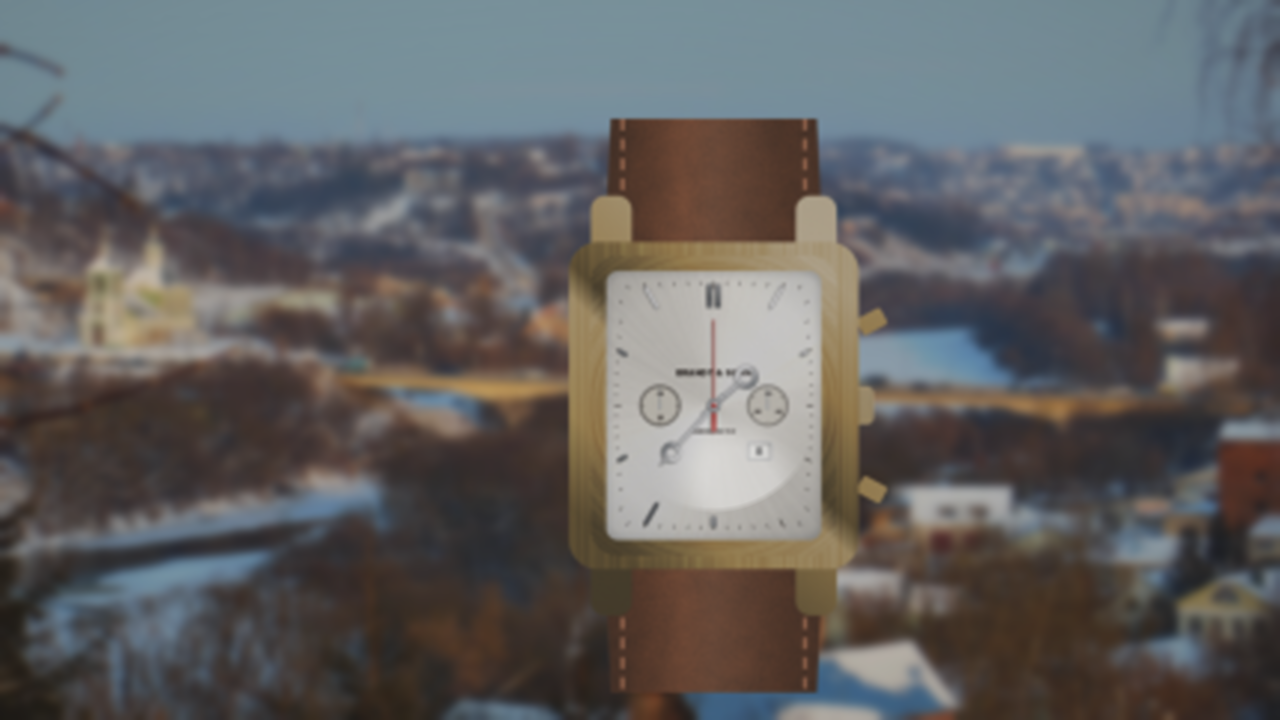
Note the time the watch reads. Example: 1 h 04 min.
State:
1 h 37 min
